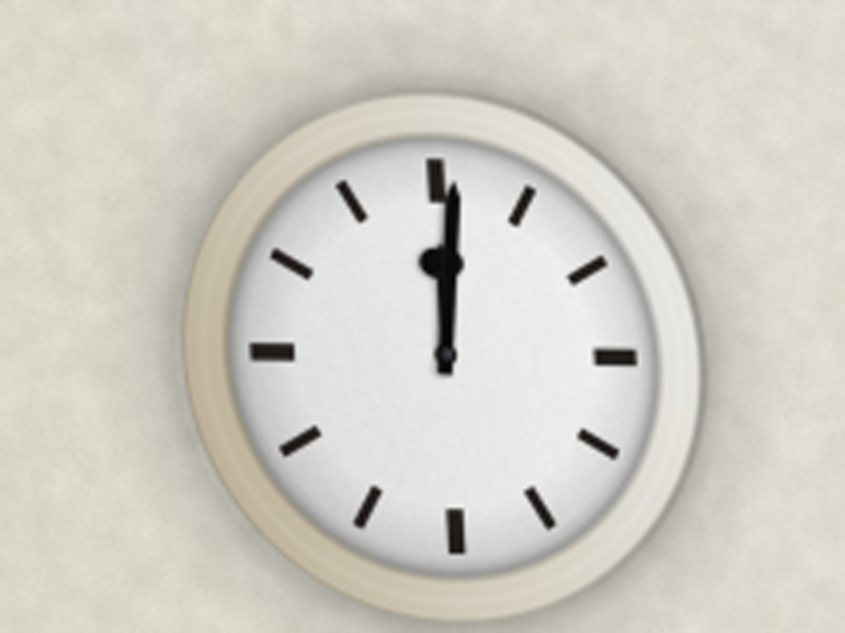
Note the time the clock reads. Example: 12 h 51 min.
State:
12 h 01 min
